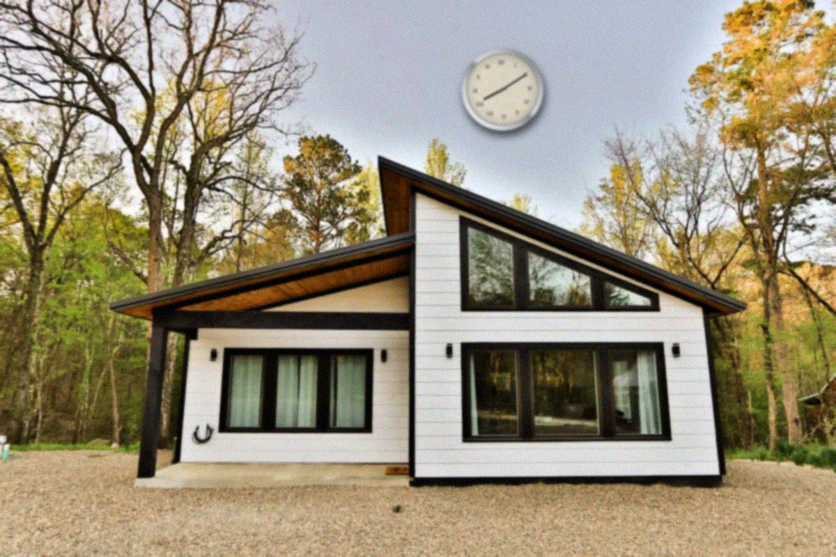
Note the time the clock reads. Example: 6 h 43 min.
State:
8 h 10 min
